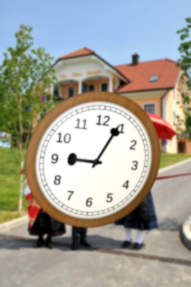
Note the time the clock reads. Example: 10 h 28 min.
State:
9 h 04 min
